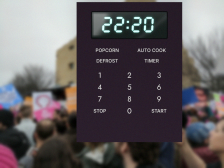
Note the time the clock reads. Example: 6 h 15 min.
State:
22 h 20 min
